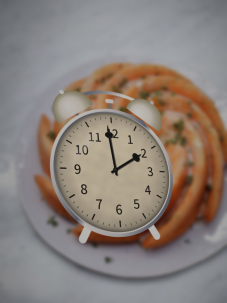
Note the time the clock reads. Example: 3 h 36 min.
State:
1 h 59 min
